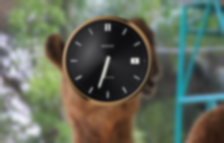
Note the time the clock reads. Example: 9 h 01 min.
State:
6 h 33 min
